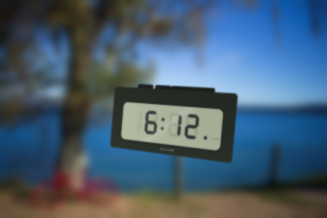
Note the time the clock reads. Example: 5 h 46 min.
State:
6 h 12 min
